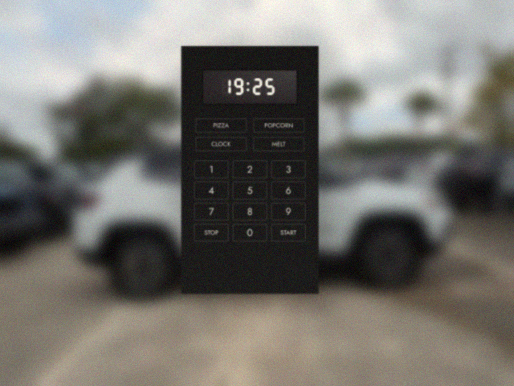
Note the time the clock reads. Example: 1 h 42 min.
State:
19 h 25 min
